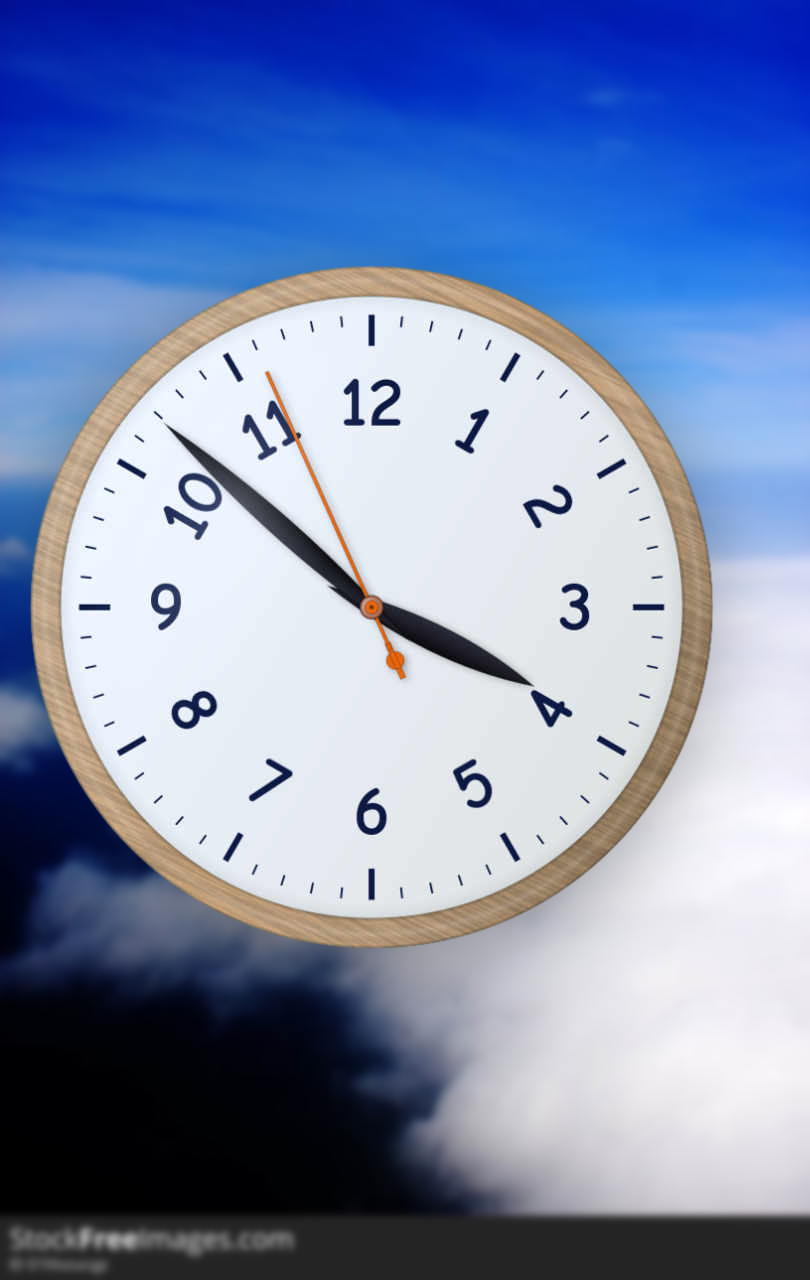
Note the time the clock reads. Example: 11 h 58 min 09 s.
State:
3 h 51 min 56 s
